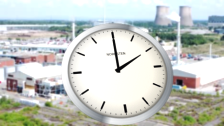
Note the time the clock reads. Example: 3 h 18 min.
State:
2 h 00 min
